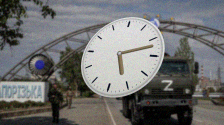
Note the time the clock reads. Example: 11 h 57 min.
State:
5 h 12 min
